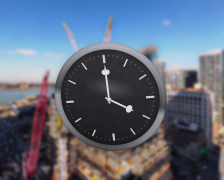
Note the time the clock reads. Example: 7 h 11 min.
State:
4 h 00 min
